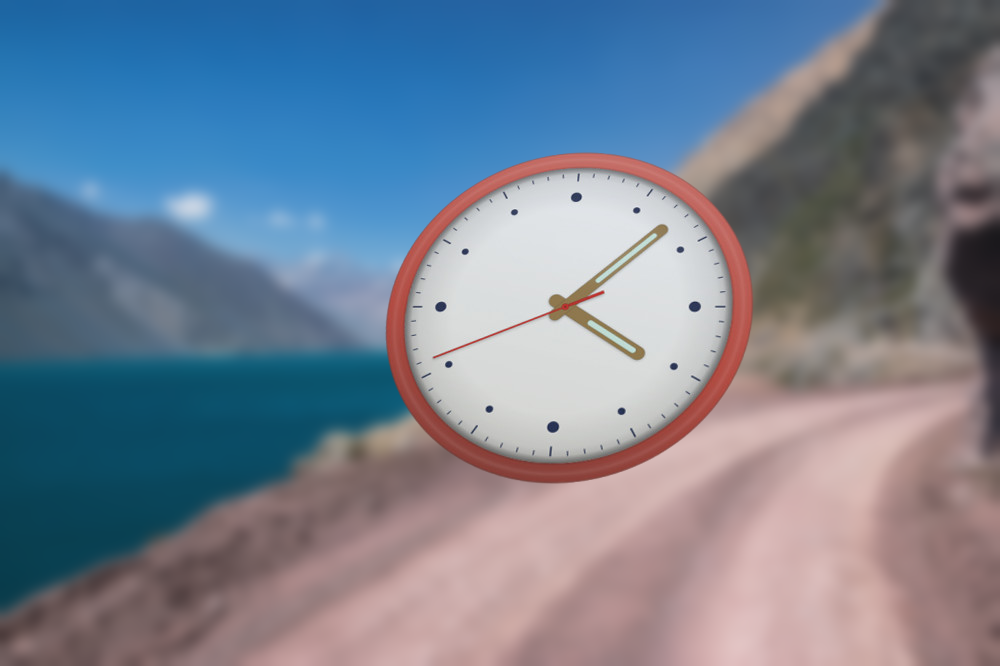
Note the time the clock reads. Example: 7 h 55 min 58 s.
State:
4 h 07 min 41 s
